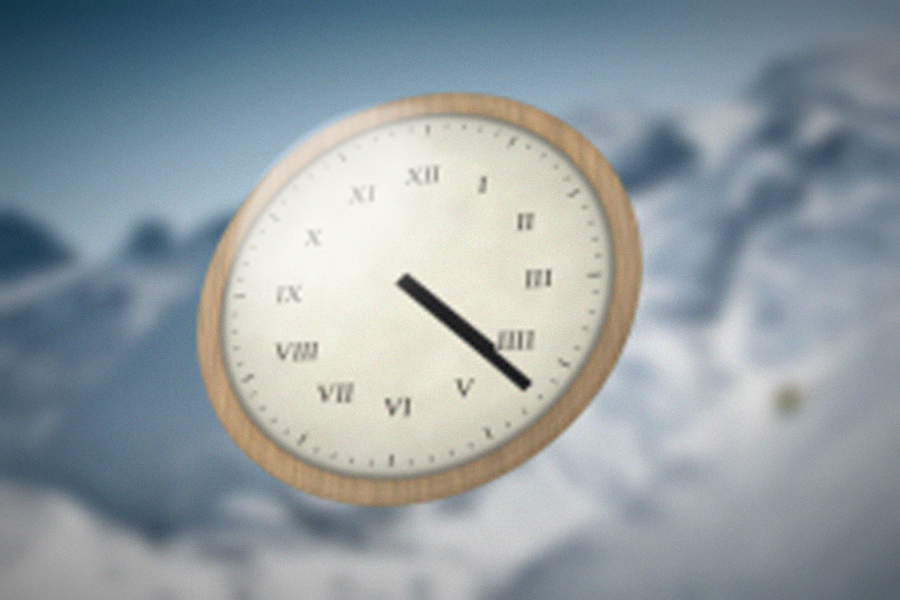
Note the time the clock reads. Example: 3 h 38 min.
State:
4 h 22 min
